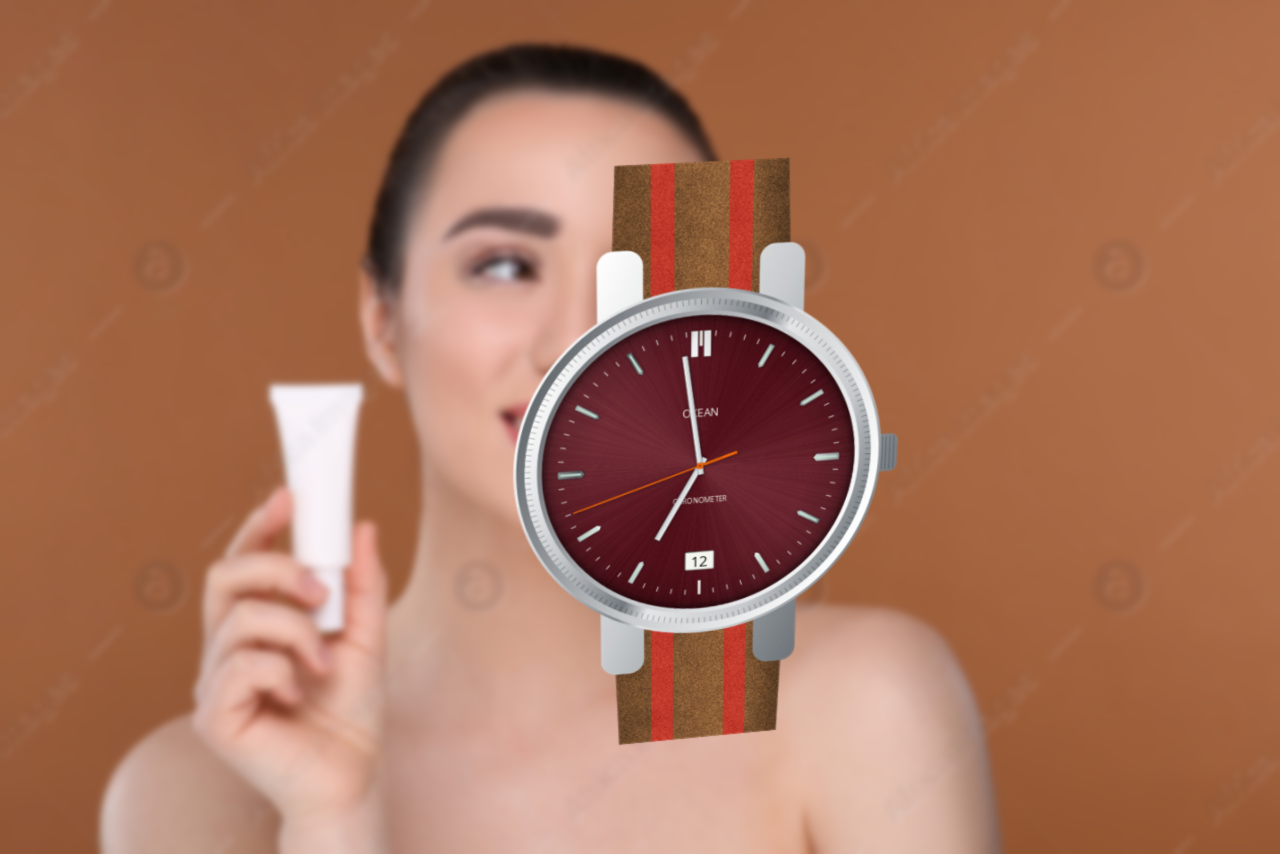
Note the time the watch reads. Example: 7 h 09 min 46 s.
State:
6 h 58 min 42 s
